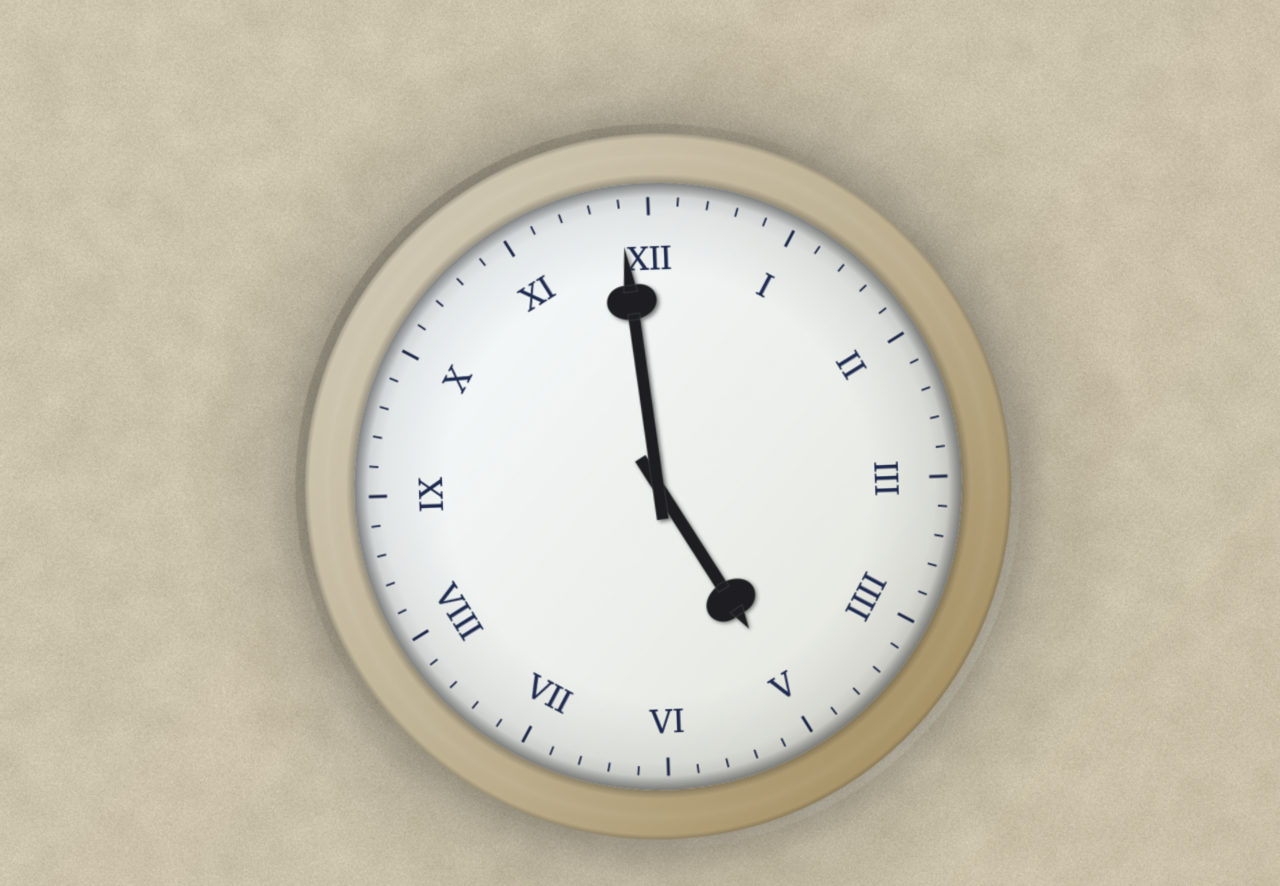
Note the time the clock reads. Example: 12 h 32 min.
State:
4 h 59 min
